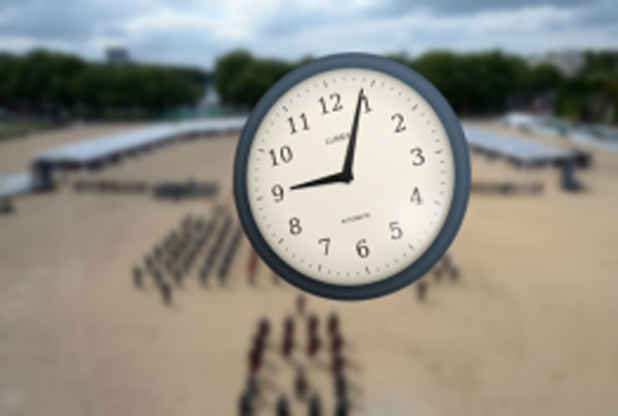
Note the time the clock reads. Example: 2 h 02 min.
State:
9 h 04 min
